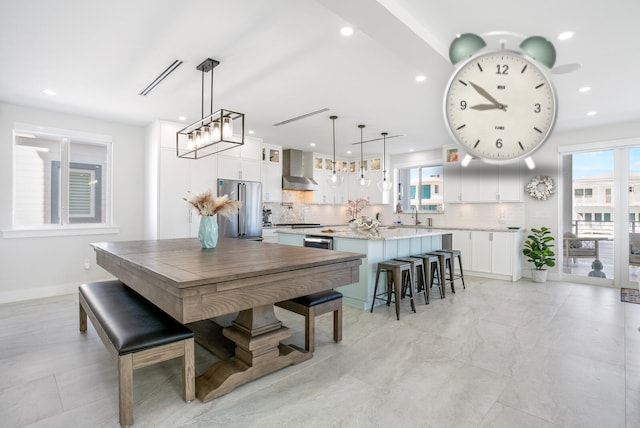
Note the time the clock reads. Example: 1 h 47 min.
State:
8 h 51 min
